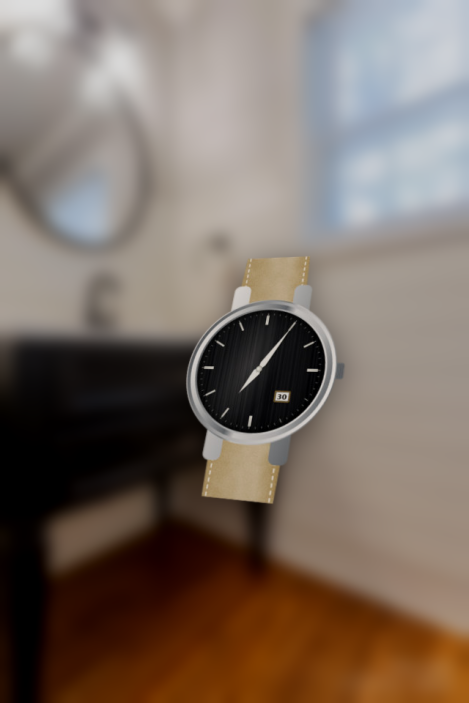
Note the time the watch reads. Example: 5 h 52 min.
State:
7 h 05 min
